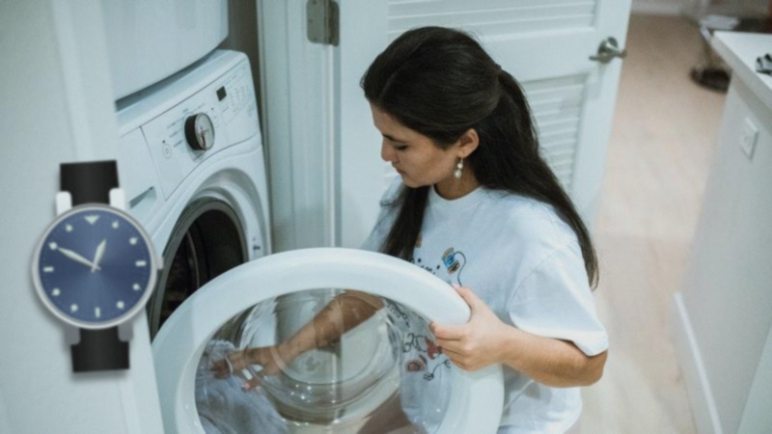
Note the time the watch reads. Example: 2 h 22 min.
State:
12 h 50 min
